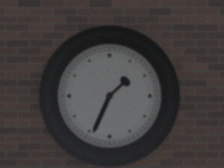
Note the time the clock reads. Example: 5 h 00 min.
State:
1 h 34 min
